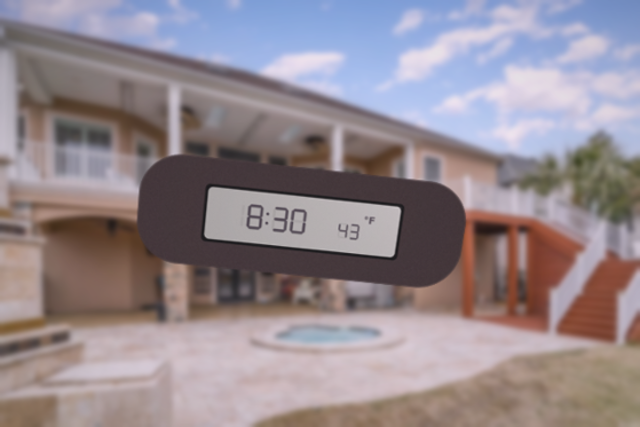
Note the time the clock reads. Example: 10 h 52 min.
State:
8 h 30 min
